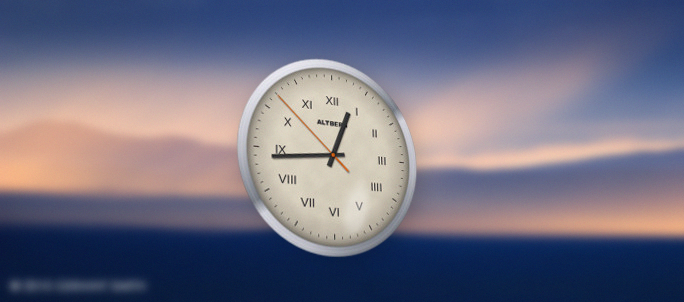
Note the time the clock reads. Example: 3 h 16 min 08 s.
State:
12 h 43 min 52 s
